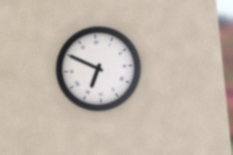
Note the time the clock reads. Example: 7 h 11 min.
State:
6 h 50 min
